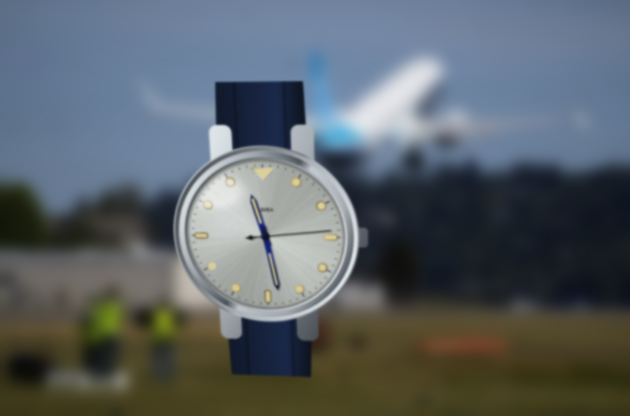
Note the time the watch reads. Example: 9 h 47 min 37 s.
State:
11 h 28 min 14 s
